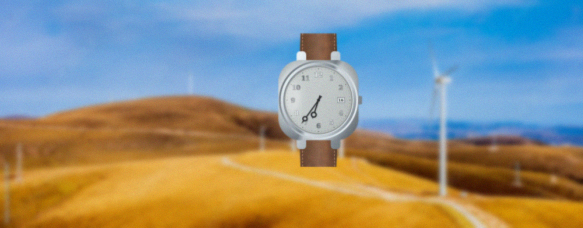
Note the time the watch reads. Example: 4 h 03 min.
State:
6 h 36 min
